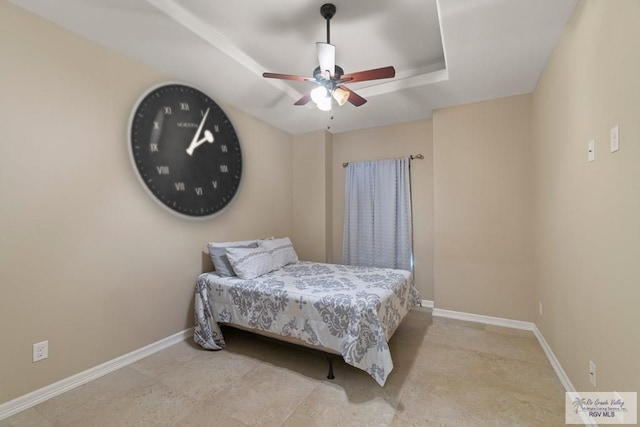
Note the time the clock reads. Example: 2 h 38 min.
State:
2 h 06 min
